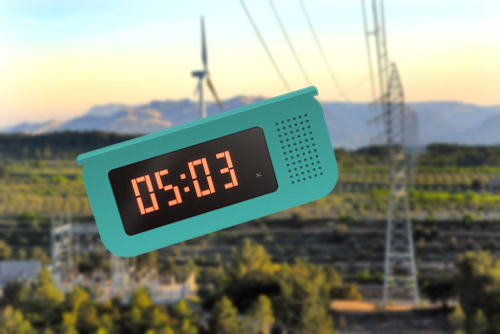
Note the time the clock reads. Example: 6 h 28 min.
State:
5 h 03 min
